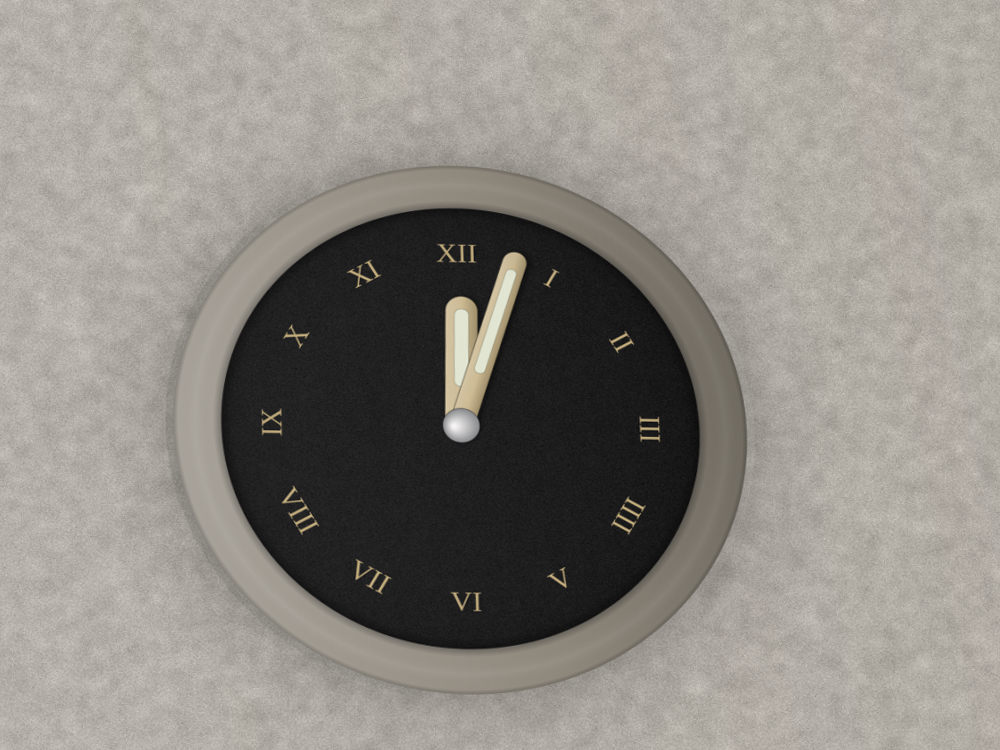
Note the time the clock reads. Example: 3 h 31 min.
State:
12 h 03 min
